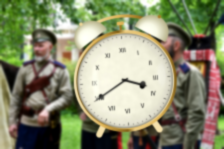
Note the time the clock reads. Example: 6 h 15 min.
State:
3 h 40 min
